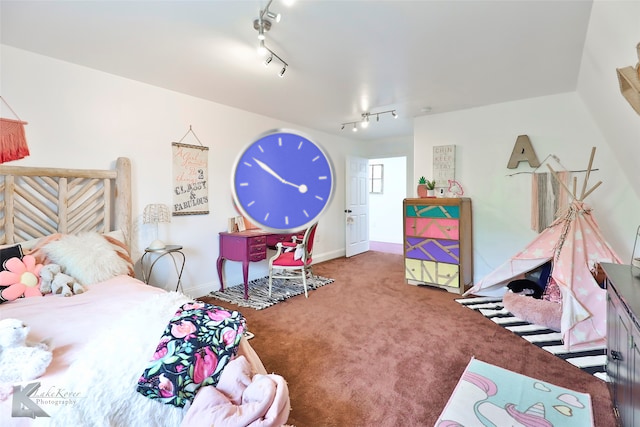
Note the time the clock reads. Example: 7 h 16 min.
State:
3 h 52 min
